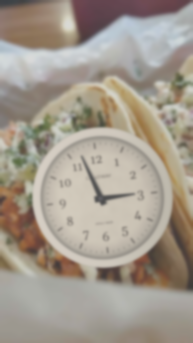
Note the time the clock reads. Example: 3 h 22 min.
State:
2 h 57 min
